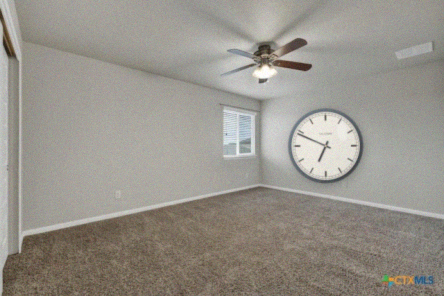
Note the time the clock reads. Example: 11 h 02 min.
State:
6 h 49 min
